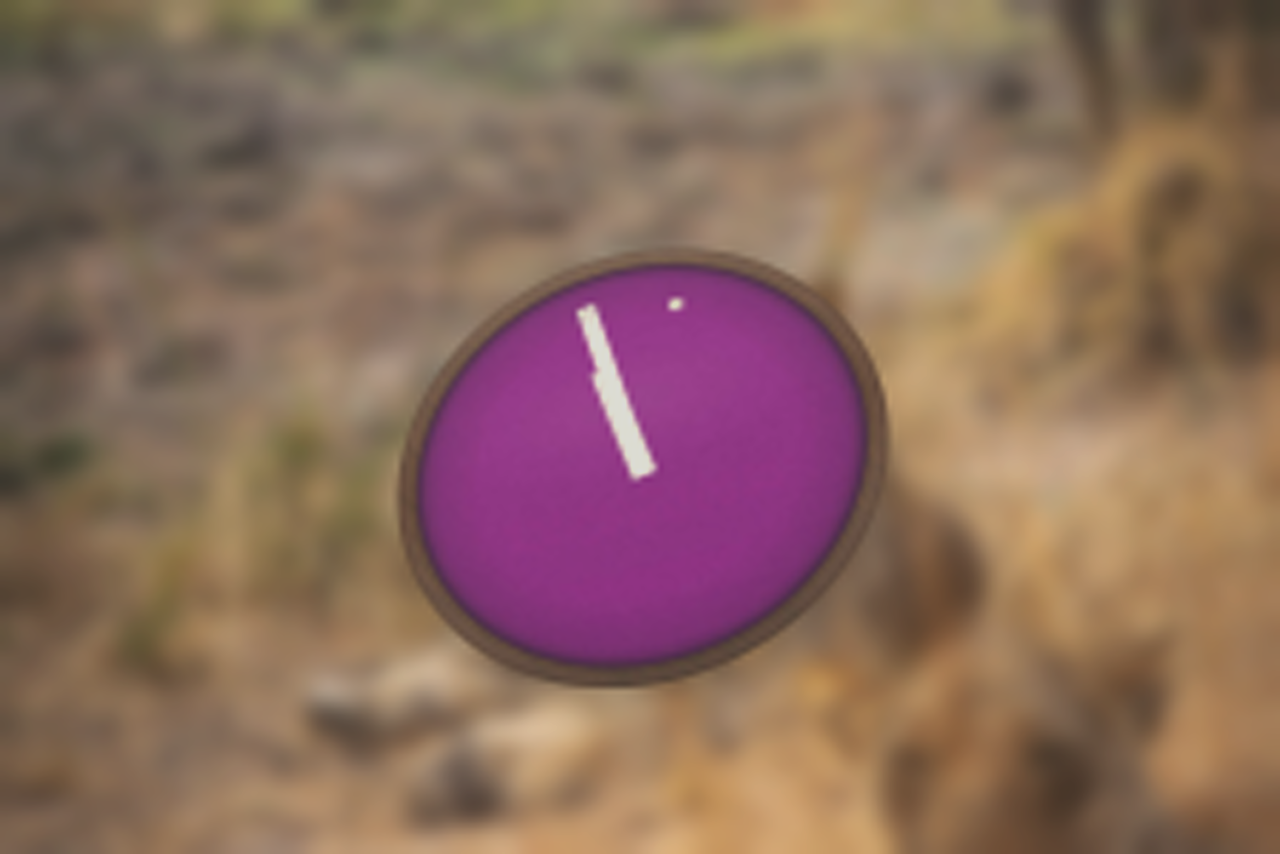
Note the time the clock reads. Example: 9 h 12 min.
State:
10 h 55 min
